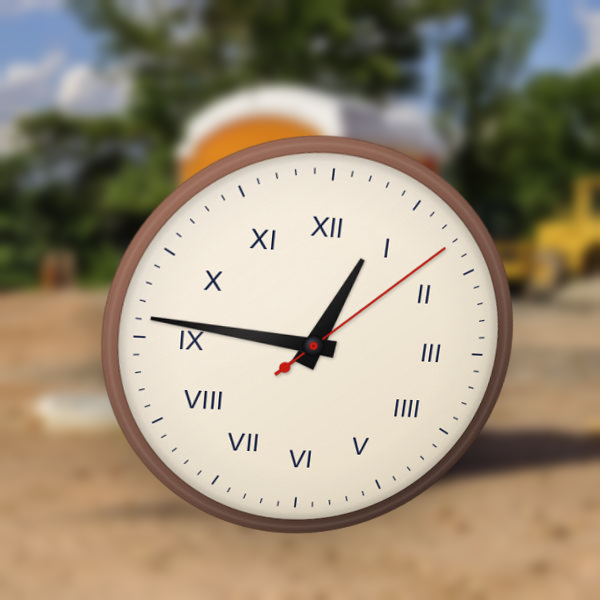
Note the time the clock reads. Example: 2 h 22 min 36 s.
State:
12 h 46 min 08 s
